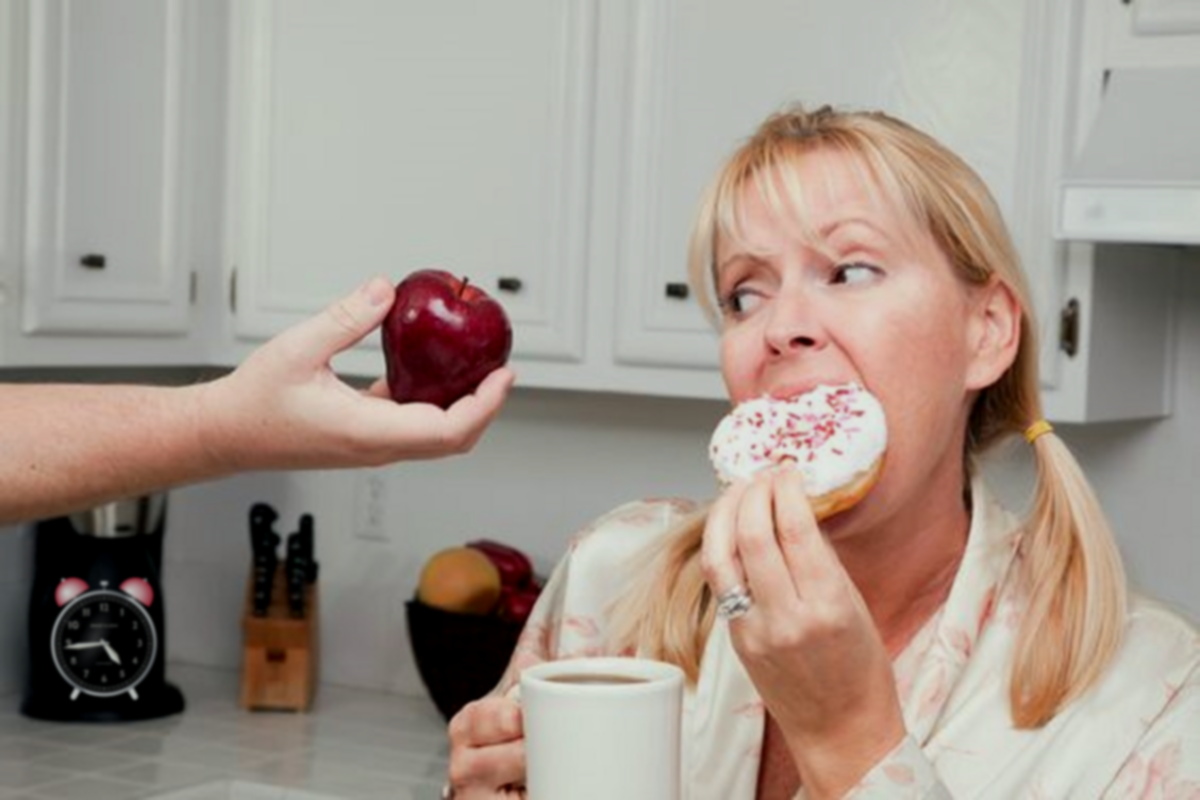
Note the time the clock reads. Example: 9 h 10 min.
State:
4 h 44 min
